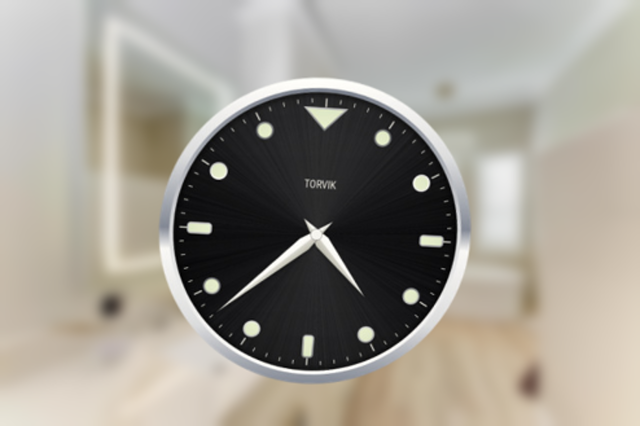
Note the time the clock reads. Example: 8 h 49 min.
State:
4 h 38 min
